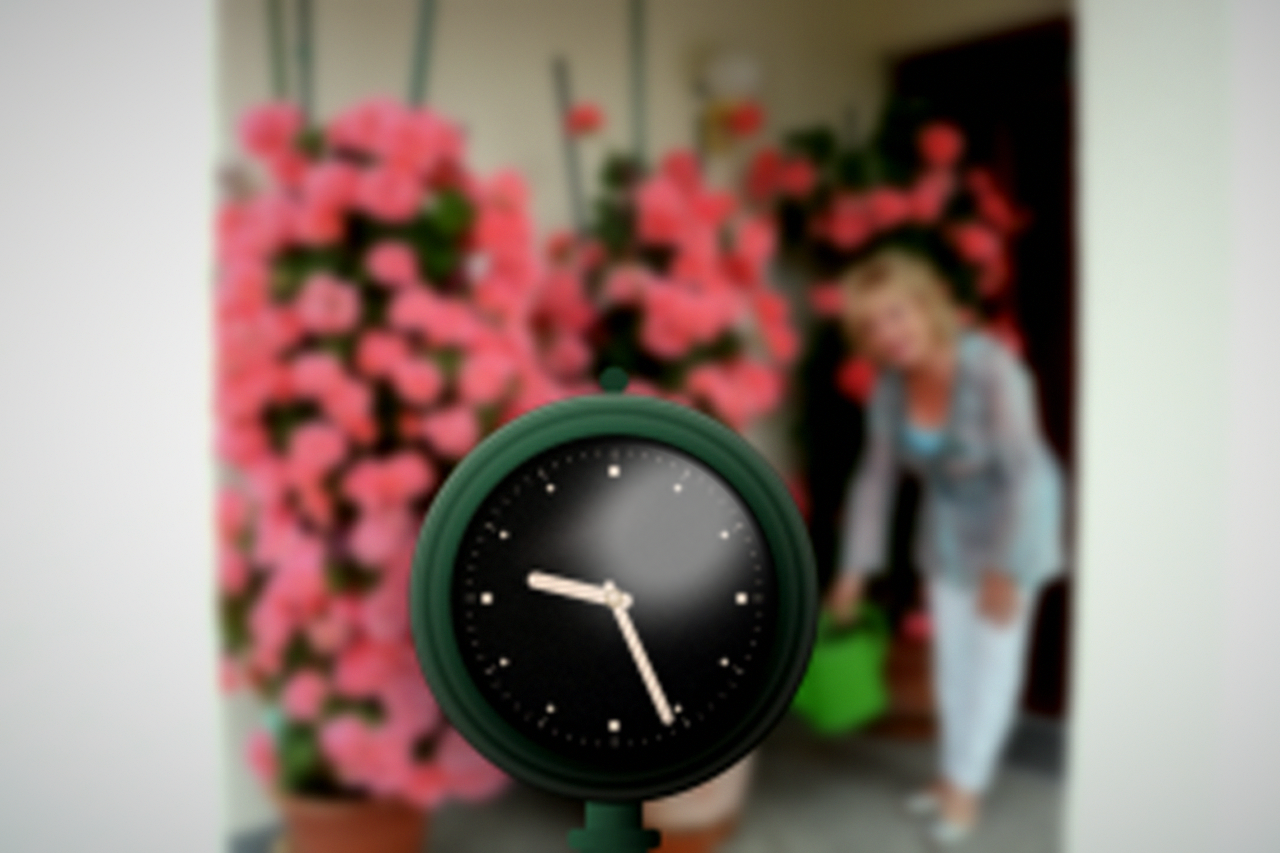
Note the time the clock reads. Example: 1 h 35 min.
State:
9 h 26 min
